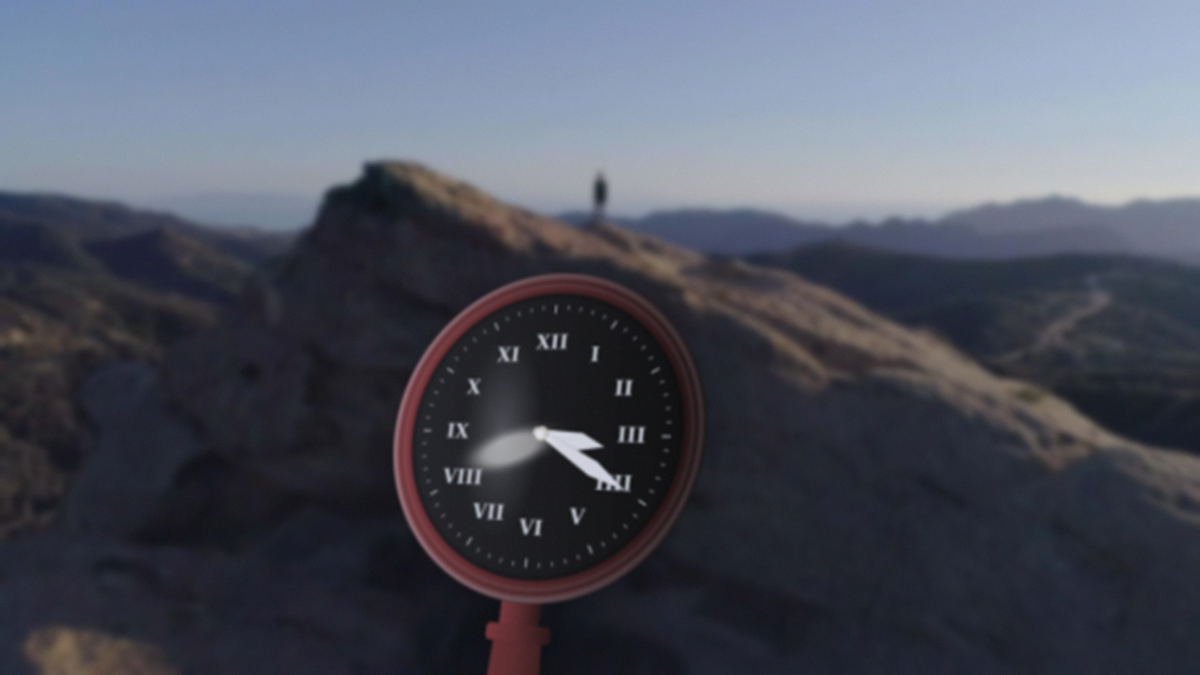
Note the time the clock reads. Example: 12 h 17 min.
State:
3 h 20 min
